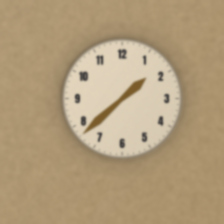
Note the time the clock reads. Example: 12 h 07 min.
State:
1 h 38 min
